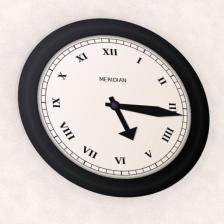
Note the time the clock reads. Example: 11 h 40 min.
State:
5 h 16 min
